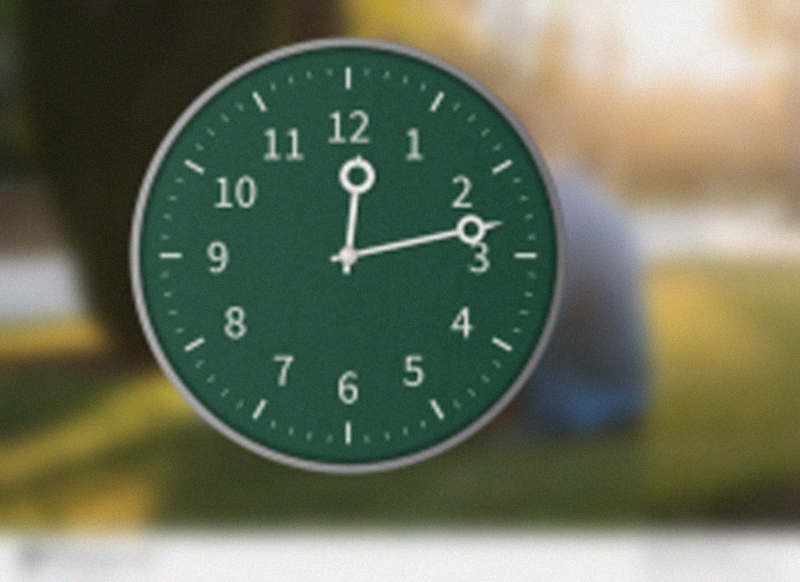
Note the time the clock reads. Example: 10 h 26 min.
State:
12 h 13 min
